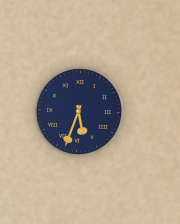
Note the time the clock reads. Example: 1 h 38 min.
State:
5 h 33 min
